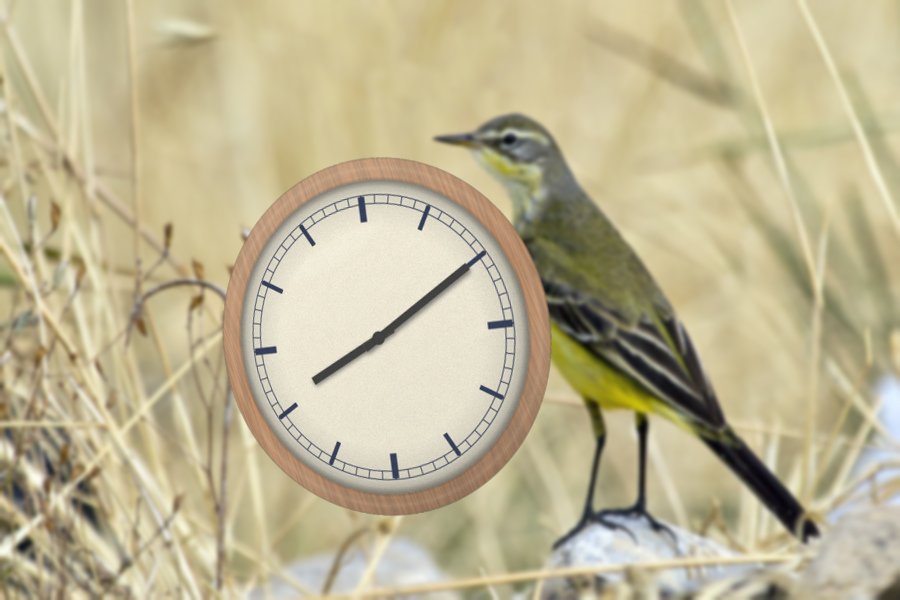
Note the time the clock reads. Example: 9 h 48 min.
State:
8 h 10 min
